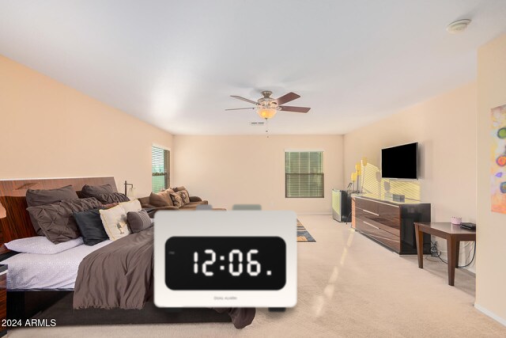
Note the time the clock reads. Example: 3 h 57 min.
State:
12 h 06 min
